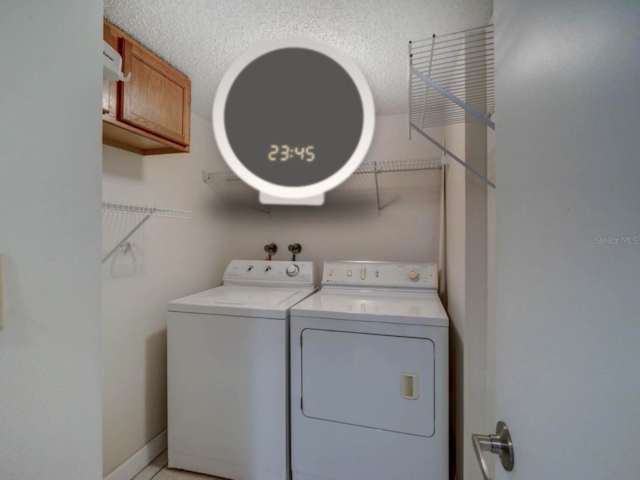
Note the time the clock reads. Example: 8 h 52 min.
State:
23 h 45 min
